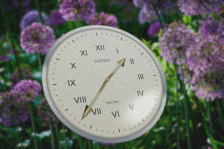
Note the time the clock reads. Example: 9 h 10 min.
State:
1 h 37 min
